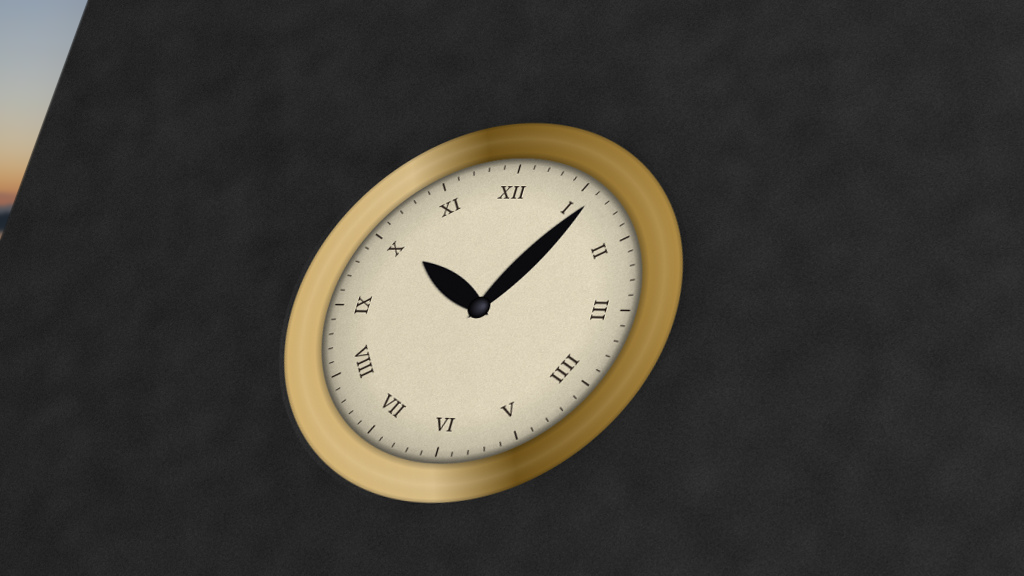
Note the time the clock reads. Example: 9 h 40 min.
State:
10 h 06 min
